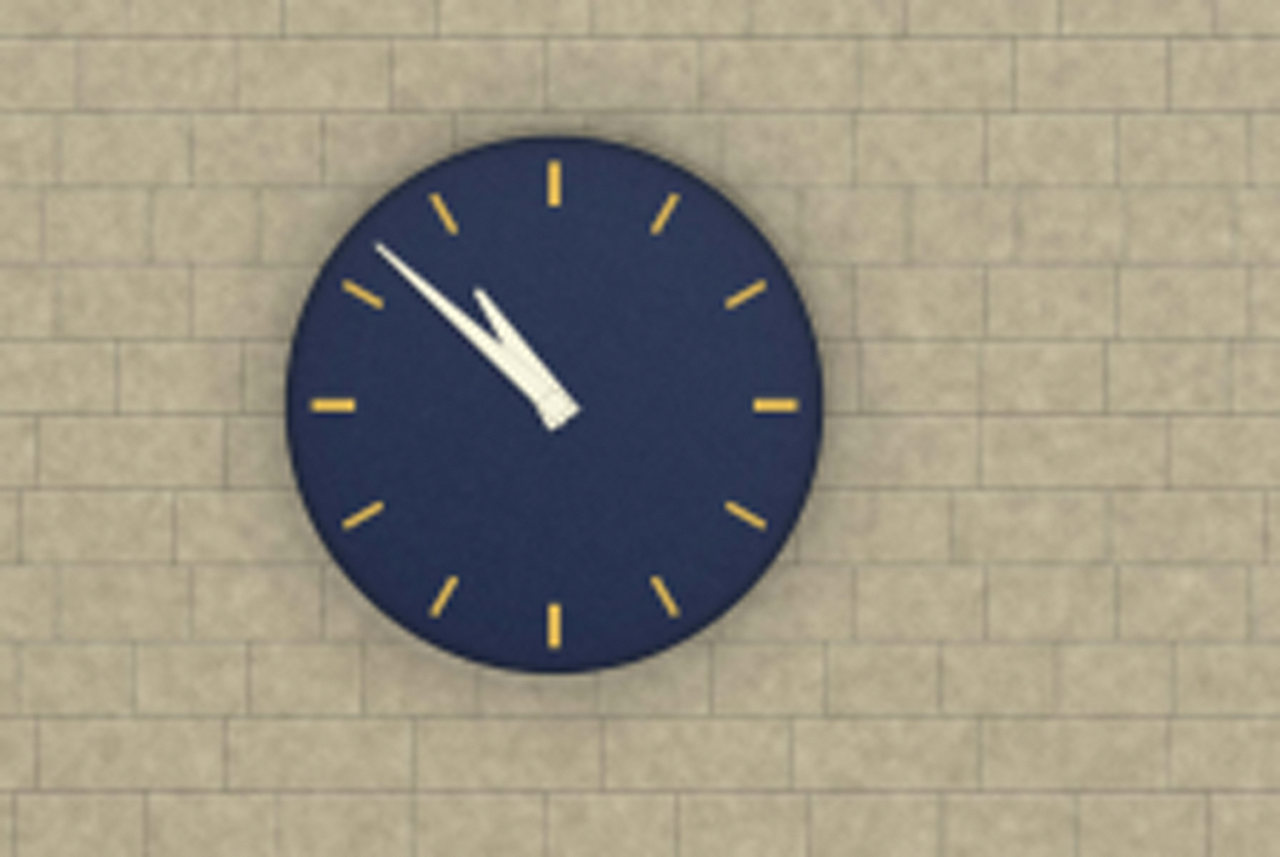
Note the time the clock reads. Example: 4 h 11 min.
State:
10 h 52 min
